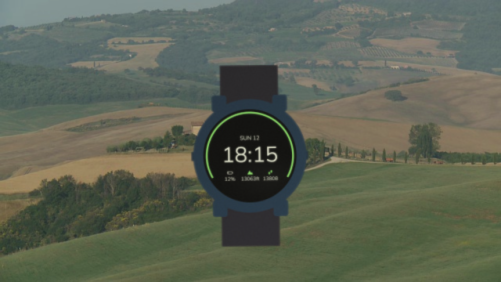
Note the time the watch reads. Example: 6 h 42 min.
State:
18 h 15 min
